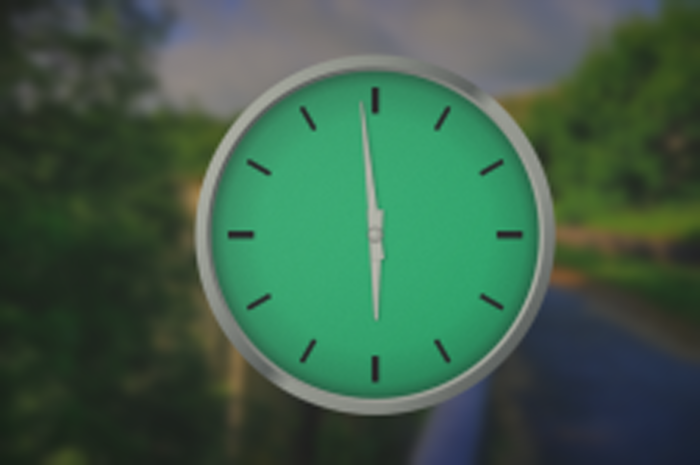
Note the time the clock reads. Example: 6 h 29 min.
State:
5 h 59 min
